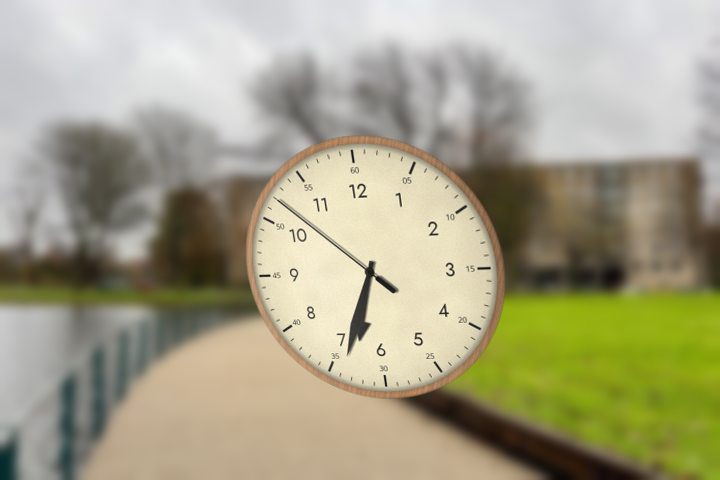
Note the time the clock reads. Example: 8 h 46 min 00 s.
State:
6 h 33 min 52 s
